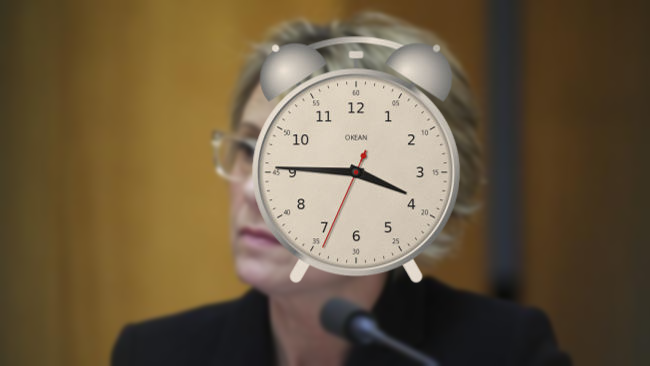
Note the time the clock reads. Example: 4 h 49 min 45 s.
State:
3 h 45 min 34 s
